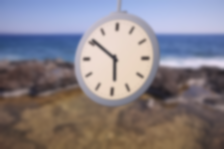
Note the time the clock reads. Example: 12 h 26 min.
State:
5 h 51 min
